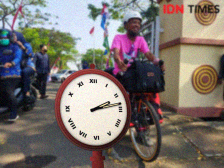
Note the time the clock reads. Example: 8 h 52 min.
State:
2 h 13 min
